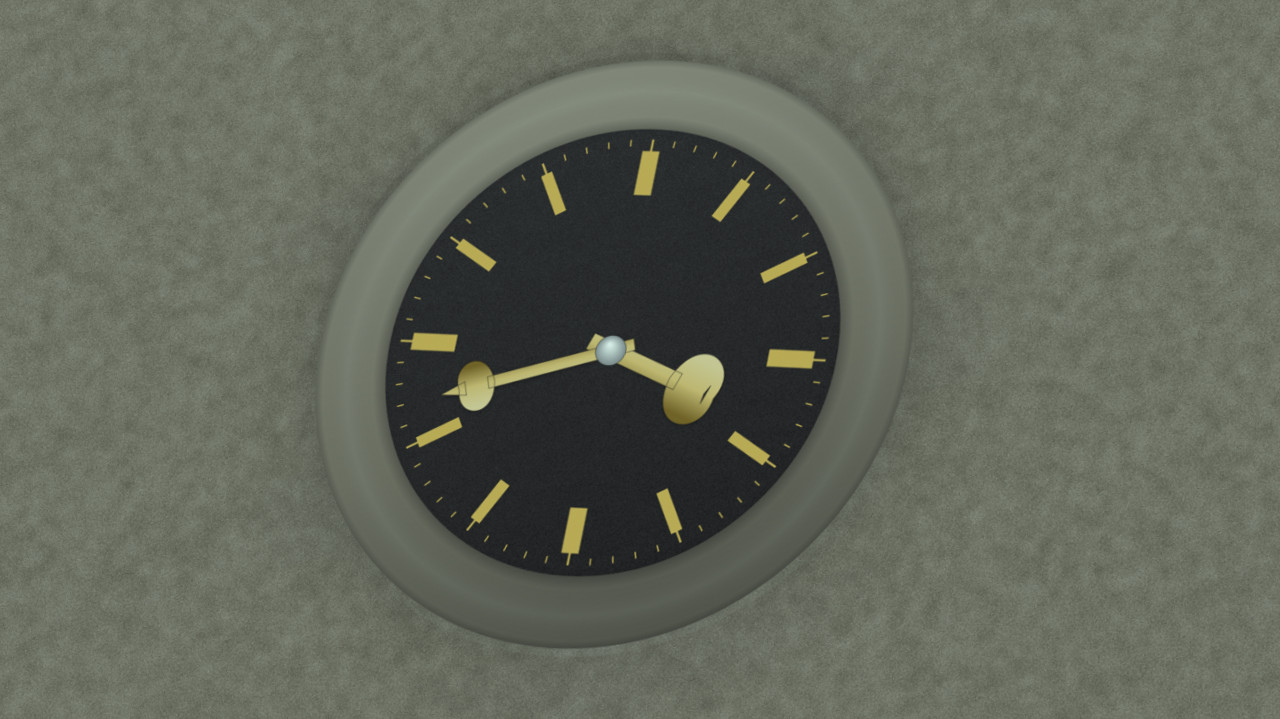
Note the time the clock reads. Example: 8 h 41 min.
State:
3 h 42 min
